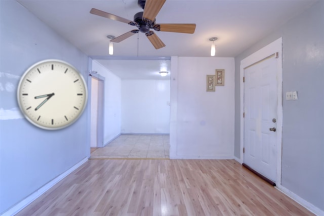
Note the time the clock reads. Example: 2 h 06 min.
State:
8 h 38 min
